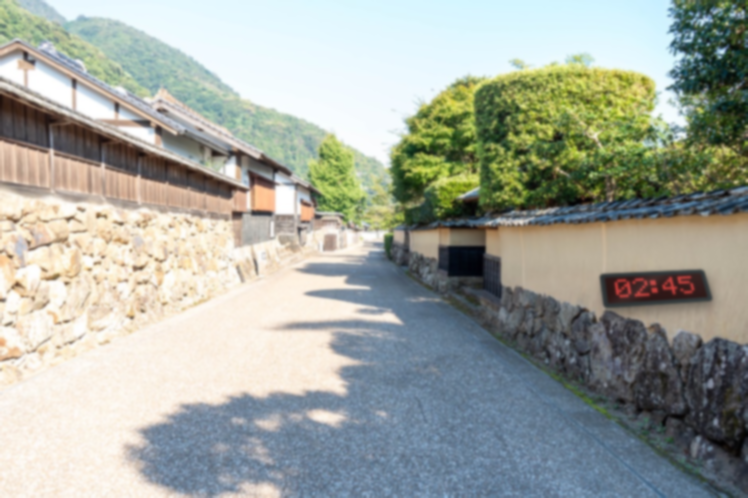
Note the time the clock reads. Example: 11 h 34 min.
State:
2 h 45 min
